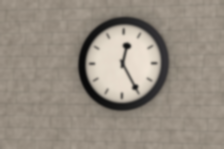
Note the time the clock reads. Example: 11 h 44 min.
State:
12 h 25 min
